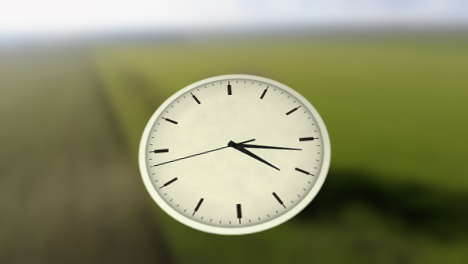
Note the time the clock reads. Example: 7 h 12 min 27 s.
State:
4 h 16 min 43 s
